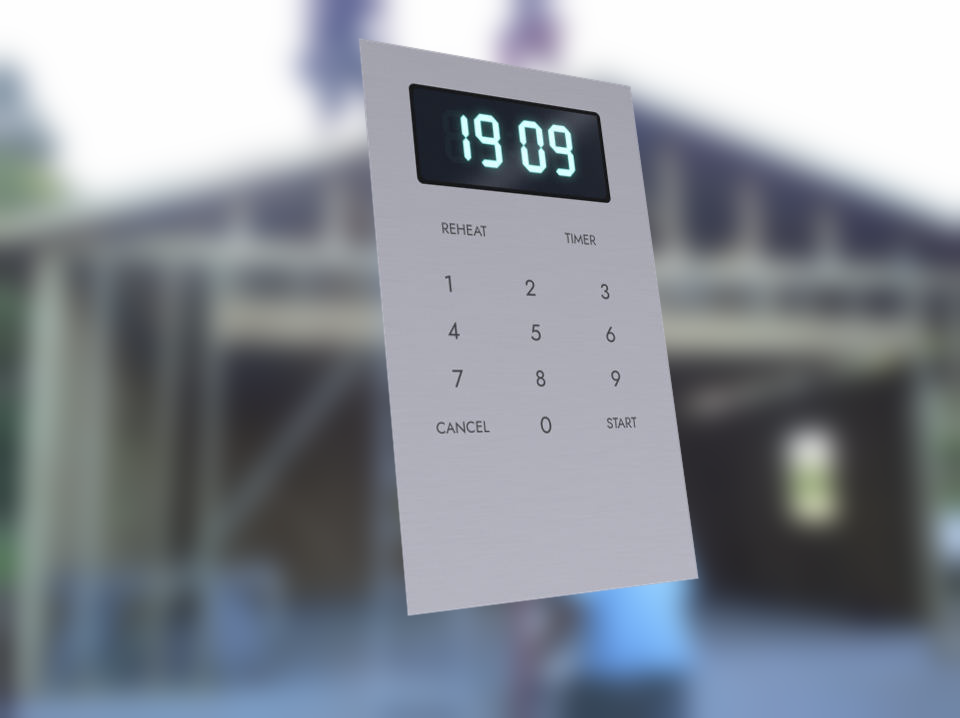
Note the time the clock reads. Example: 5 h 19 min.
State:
19 h 09 min
